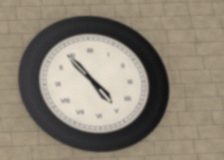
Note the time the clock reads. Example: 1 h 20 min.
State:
4 h 54 min
